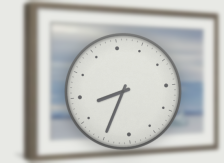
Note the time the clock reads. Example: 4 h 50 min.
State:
8 h 35 min
